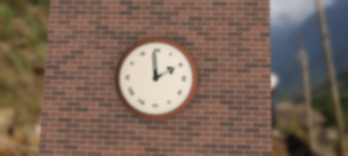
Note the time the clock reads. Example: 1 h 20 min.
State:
1 h 59 min
